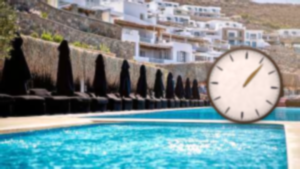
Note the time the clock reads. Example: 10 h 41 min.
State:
1 h 06 min
